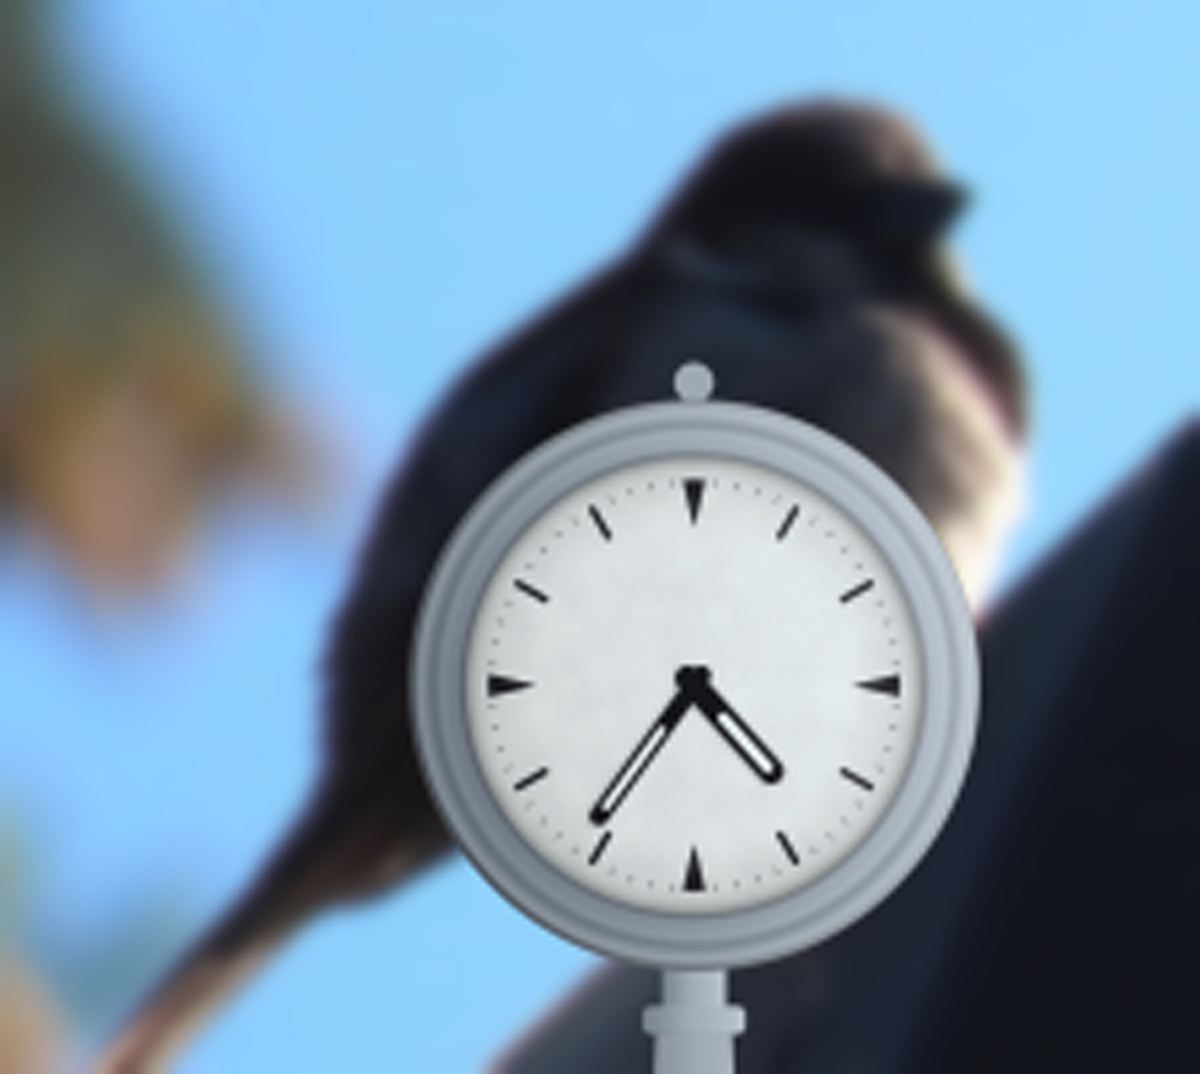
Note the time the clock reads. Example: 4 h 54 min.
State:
4 h 36 min
